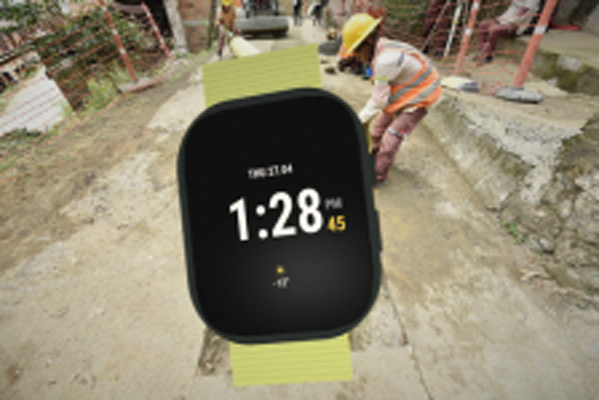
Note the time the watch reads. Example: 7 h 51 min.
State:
1 h 28 min
